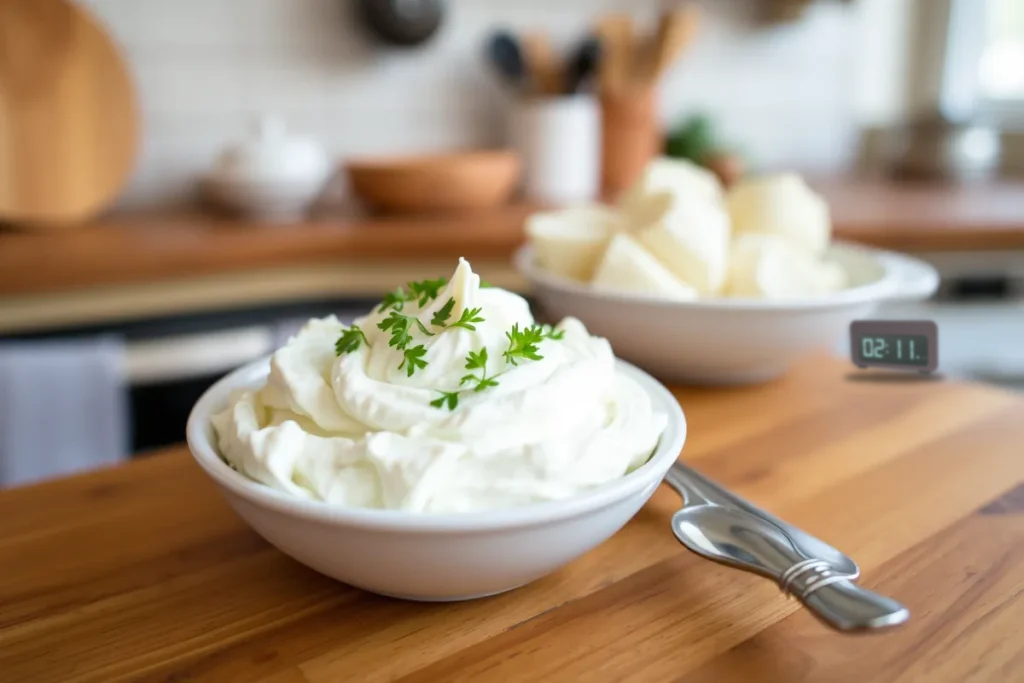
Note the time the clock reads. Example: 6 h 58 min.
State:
2 h 11 min
